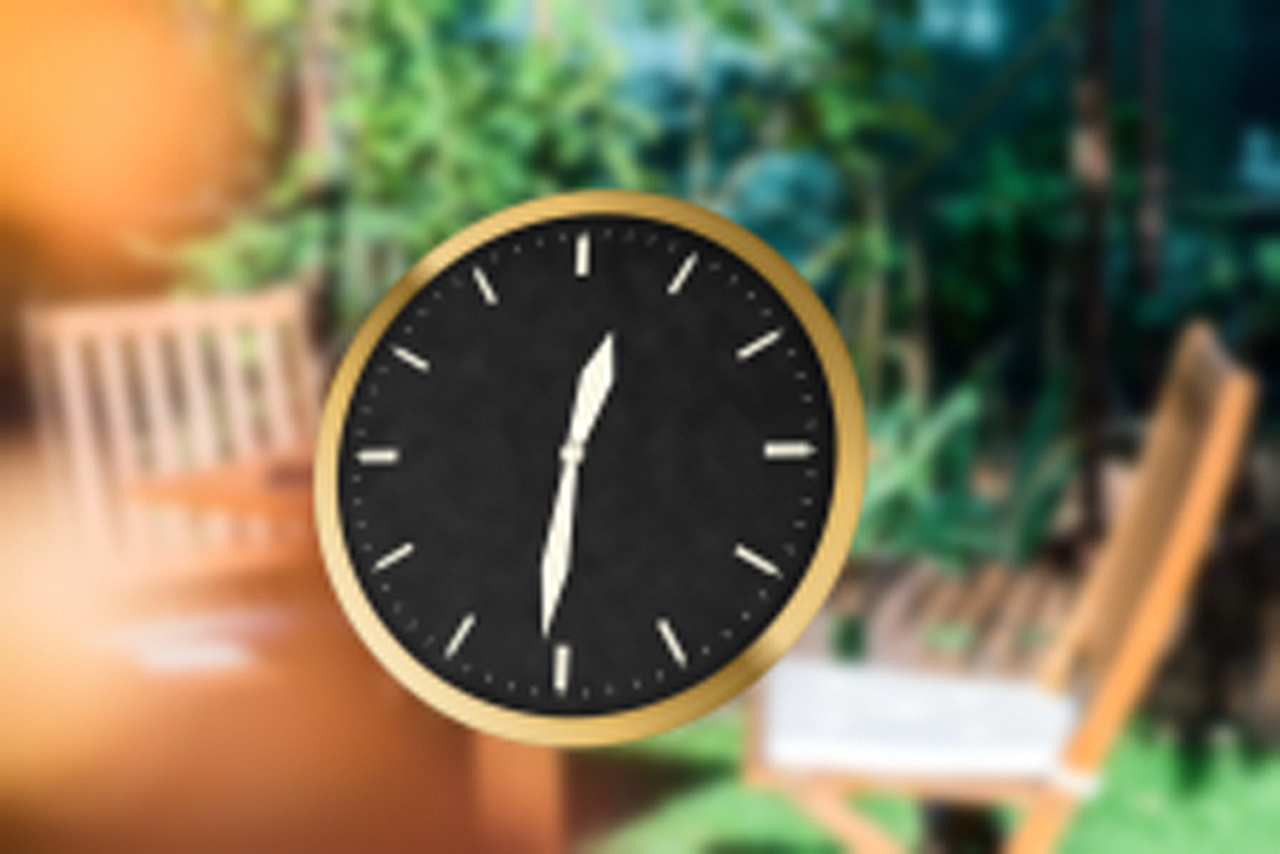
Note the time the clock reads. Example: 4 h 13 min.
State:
12 h 31 min
